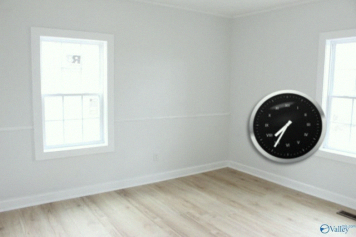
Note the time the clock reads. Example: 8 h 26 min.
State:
7 h 35 min
